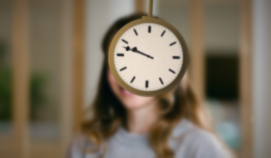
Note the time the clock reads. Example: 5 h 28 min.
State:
9 h 48 min
